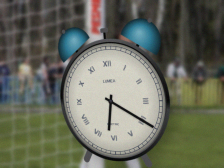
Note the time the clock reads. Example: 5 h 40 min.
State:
6 h 20 min
